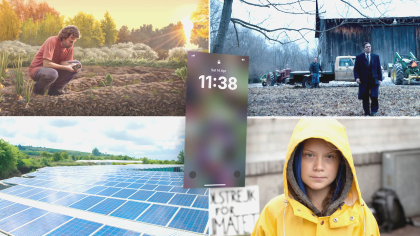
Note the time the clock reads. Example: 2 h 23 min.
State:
11 h 38 min
